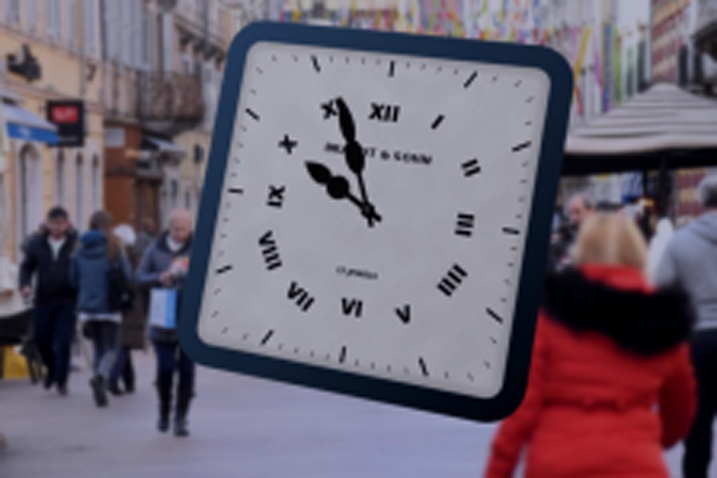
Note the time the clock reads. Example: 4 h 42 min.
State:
9 h 56 min
